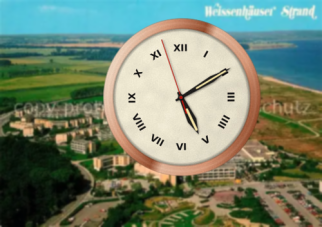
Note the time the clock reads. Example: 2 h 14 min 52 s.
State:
5 h 09 min 57 s
